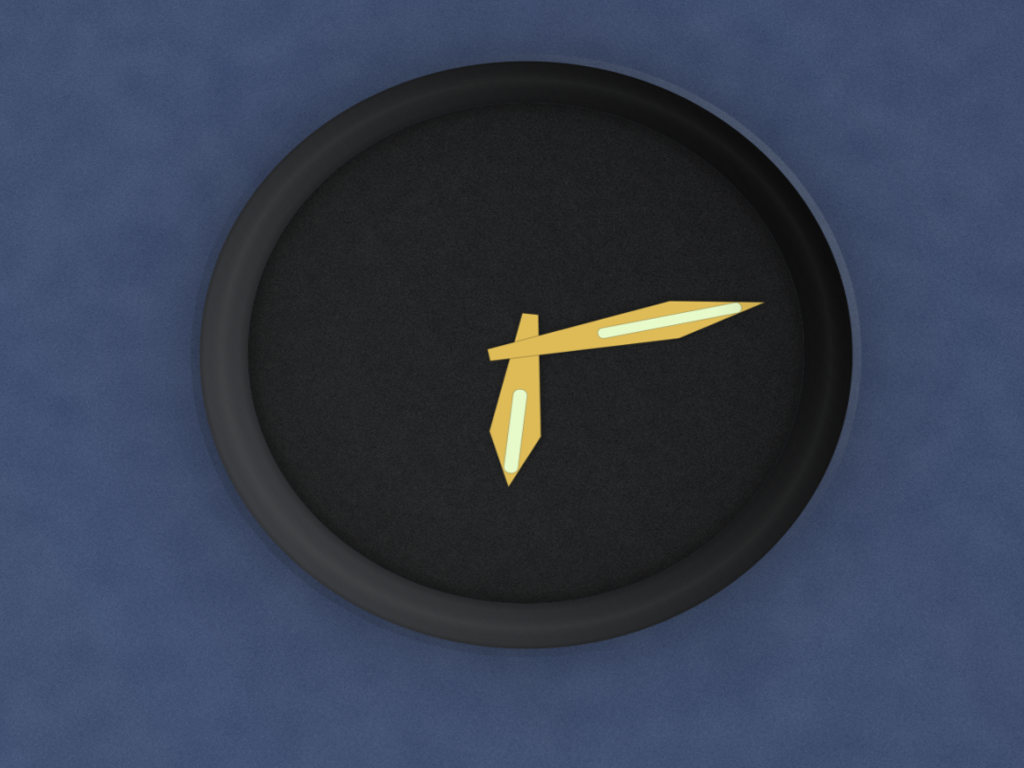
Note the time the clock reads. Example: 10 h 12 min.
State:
6 h 13 min
